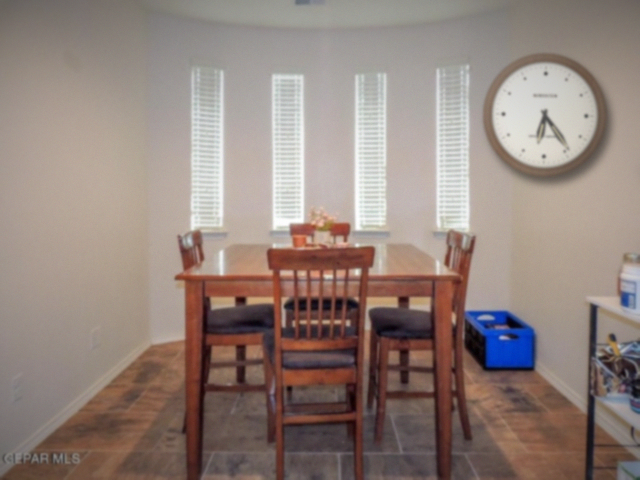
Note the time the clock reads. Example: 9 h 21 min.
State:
6 h 24 min
